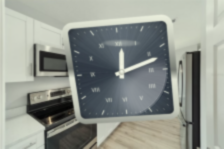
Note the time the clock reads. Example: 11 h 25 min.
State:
12 h 12 min
